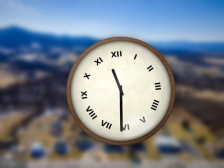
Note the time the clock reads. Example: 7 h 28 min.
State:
11 h 31 min
